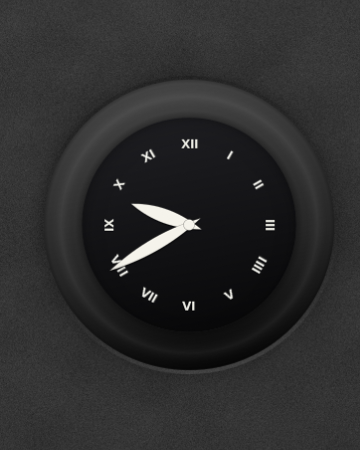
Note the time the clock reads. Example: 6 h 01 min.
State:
9 h 40 min
